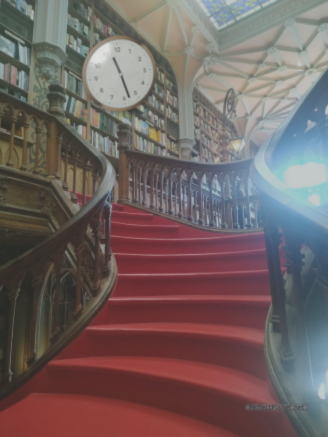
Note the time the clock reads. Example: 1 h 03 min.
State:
11 h 28 min
